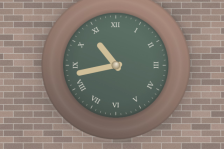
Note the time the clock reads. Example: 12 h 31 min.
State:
10 h 43 min
